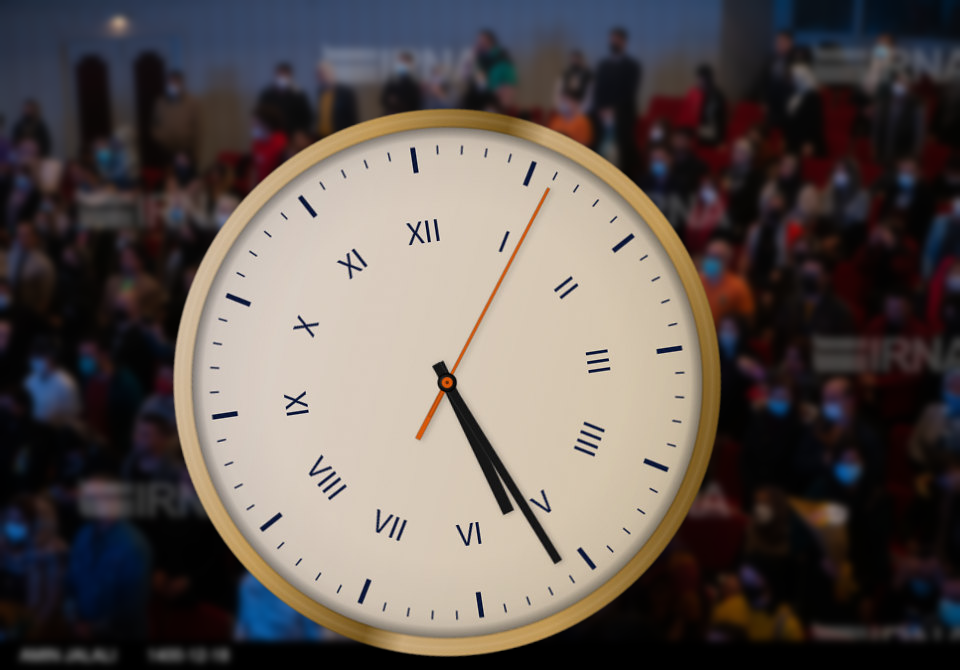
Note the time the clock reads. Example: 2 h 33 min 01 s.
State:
5 h 26 min 06 s
